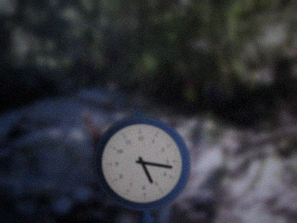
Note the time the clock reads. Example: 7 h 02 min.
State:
5 h 17 min
